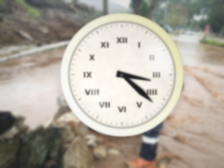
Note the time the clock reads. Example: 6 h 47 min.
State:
3 h 22 min
